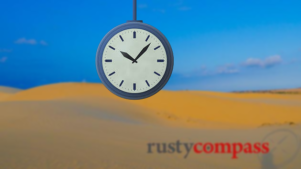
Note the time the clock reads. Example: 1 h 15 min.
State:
10 h 07 min
